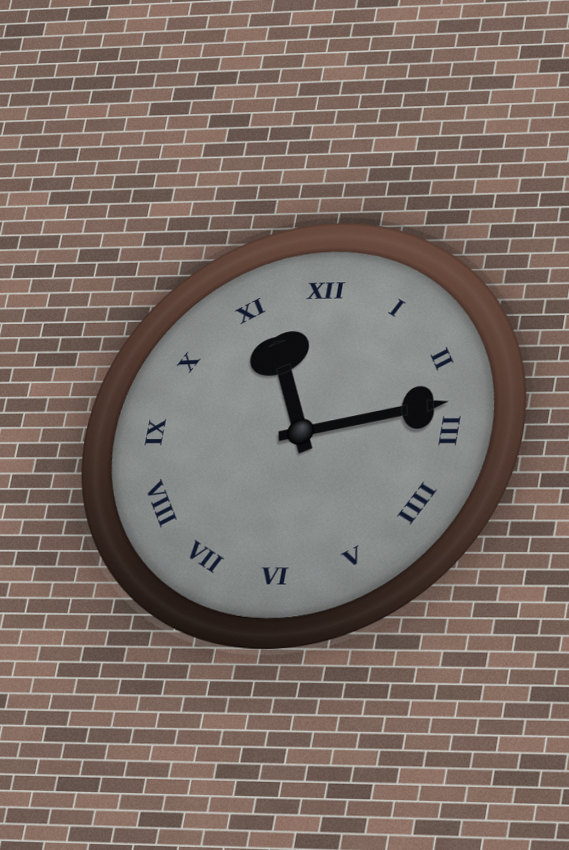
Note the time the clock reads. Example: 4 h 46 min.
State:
11 h 13 min
